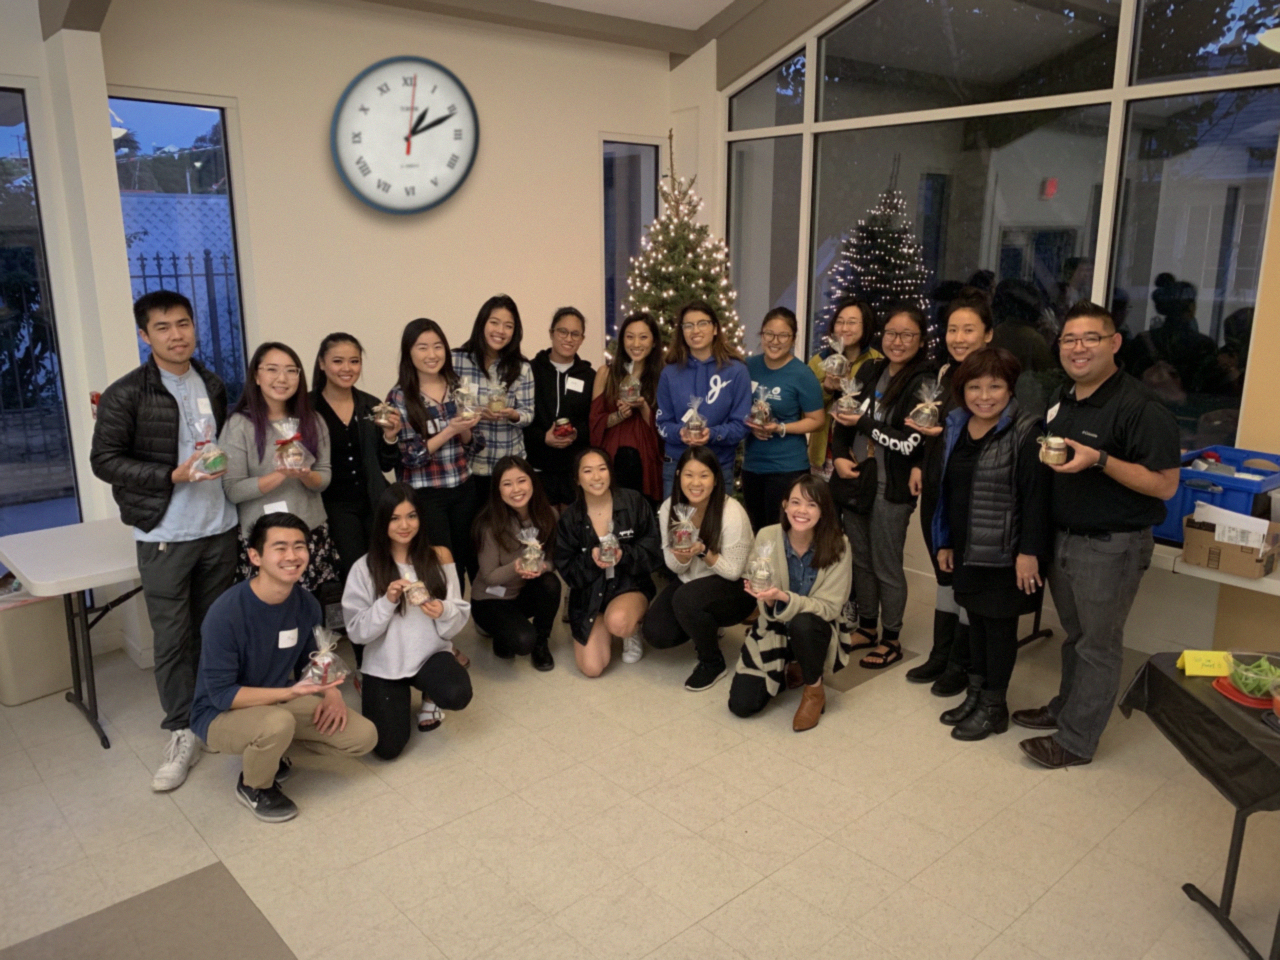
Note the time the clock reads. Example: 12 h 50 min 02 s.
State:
1 h 11 min 01 s
